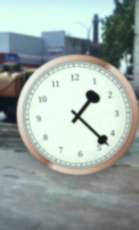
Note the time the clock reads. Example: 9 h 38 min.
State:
1 h 23 min
